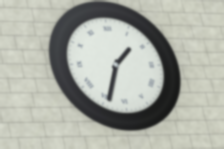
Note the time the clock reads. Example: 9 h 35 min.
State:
1 h 34 min
